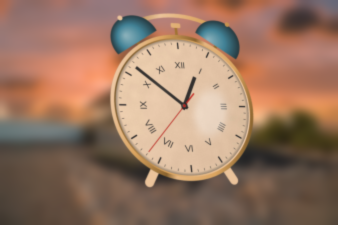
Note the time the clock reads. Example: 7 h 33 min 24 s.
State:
12 h 51 min 37 s
